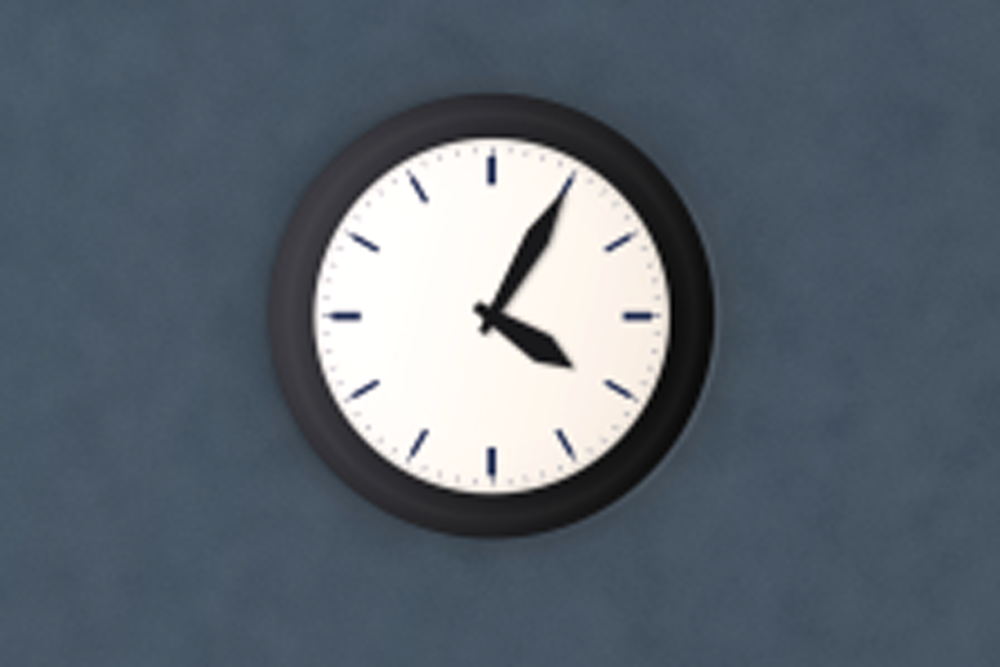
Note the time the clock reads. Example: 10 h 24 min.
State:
4 h 05 min
